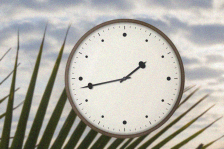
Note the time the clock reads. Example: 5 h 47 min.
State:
1 h 43 min
